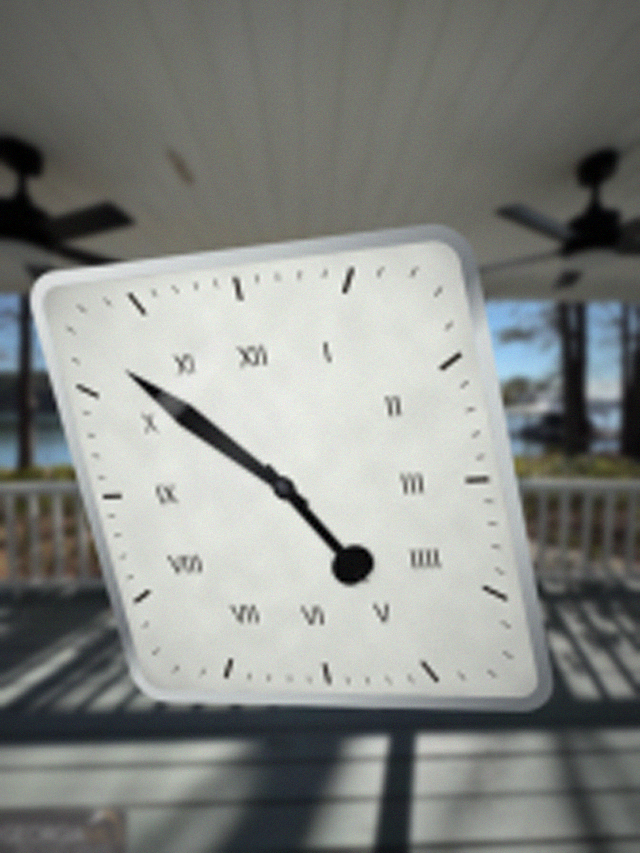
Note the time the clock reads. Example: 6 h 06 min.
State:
4 h 52 min
